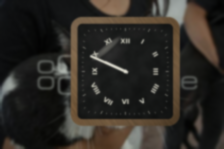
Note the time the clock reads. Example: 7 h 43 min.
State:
9 h 49 min
